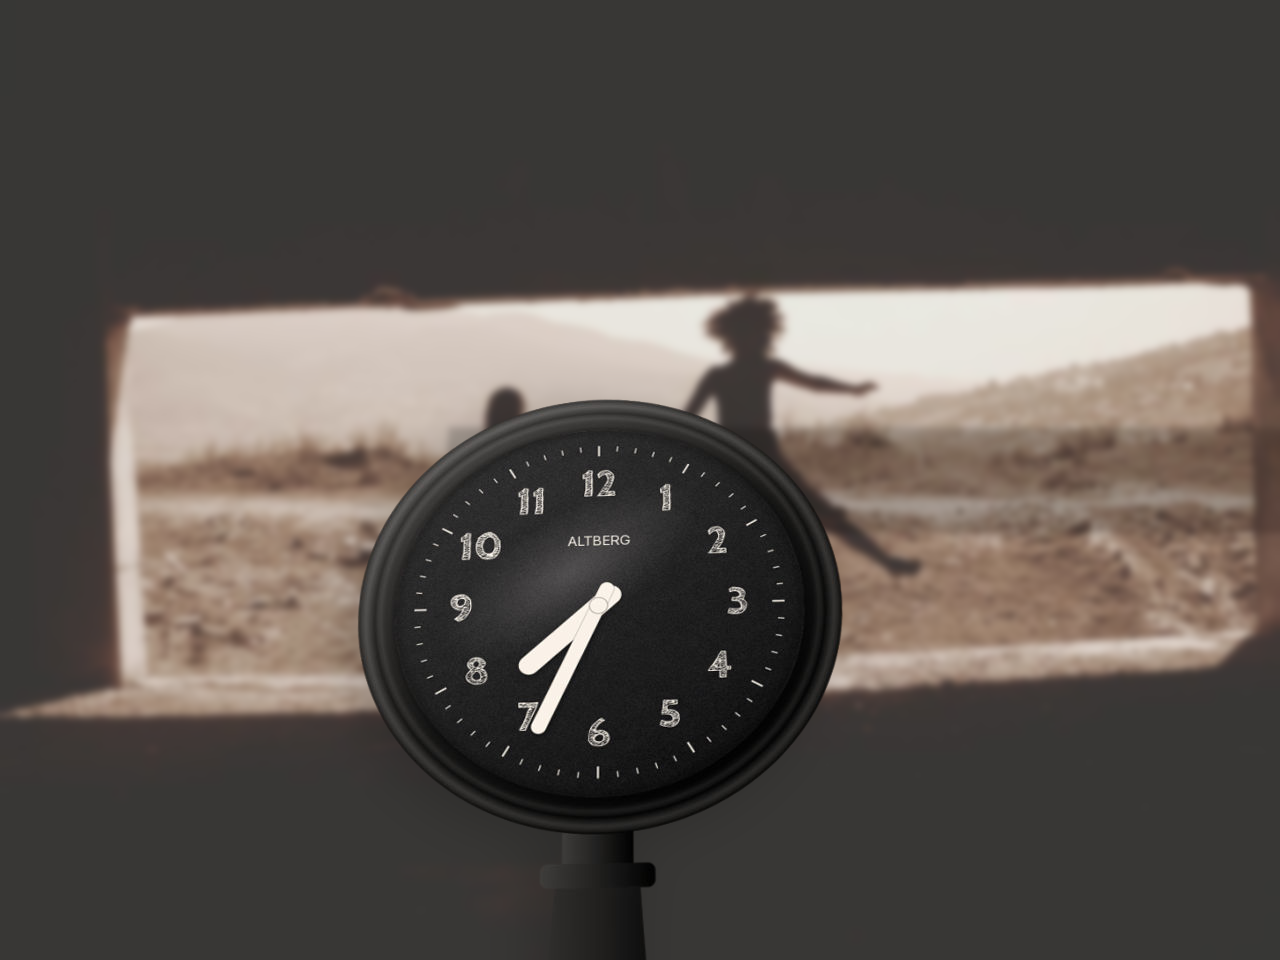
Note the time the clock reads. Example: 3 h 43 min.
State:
7 h 34 min
